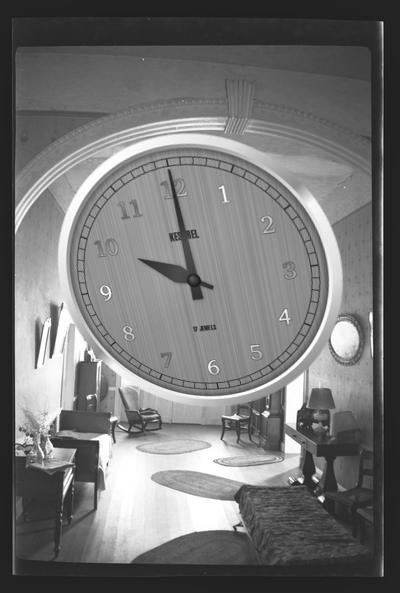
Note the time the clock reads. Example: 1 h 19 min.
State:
10 h 00 min
